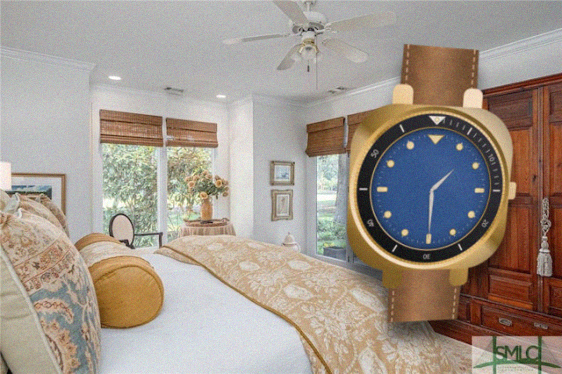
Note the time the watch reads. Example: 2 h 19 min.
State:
1 h 30 min
